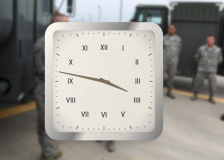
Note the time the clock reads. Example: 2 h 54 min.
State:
3 h 47 min
